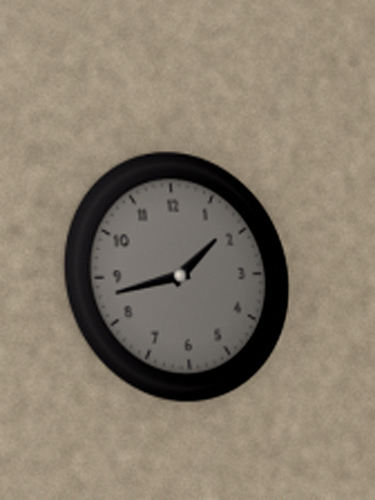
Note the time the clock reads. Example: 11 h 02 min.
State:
1 h 43 min
